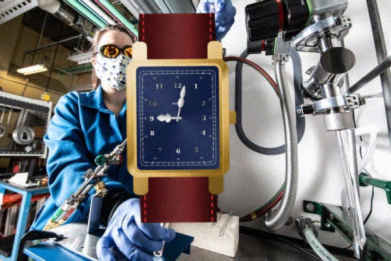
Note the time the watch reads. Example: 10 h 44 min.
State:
9 h 02 min
